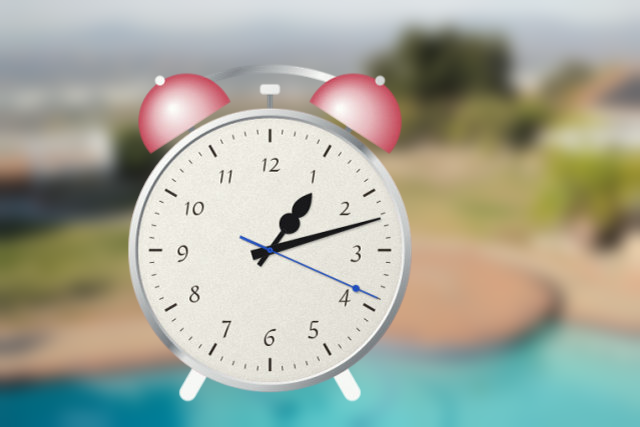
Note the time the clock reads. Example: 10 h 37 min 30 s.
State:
1 h 12 min 19 s
